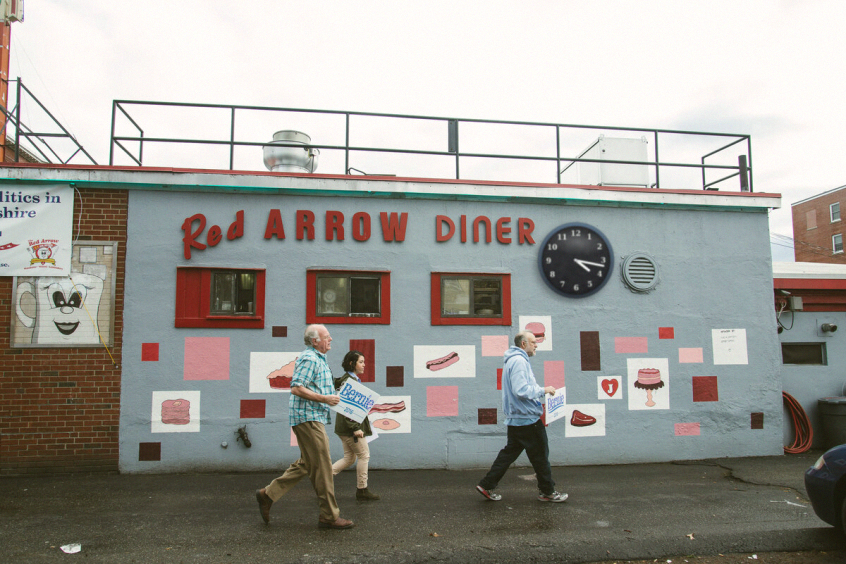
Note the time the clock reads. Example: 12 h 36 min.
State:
4 h 17 min
